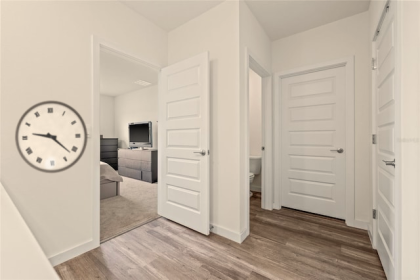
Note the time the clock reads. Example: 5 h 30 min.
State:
9 h 22 min
